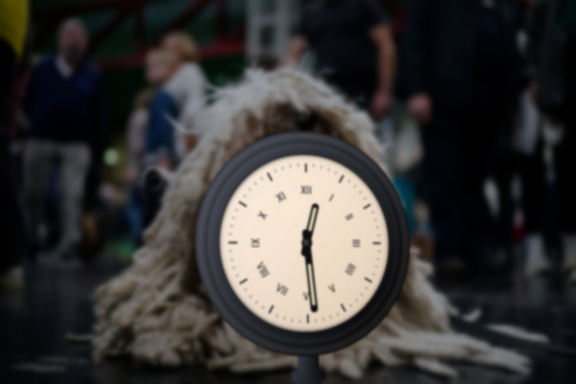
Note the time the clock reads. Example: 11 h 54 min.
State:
12 h 29 min
